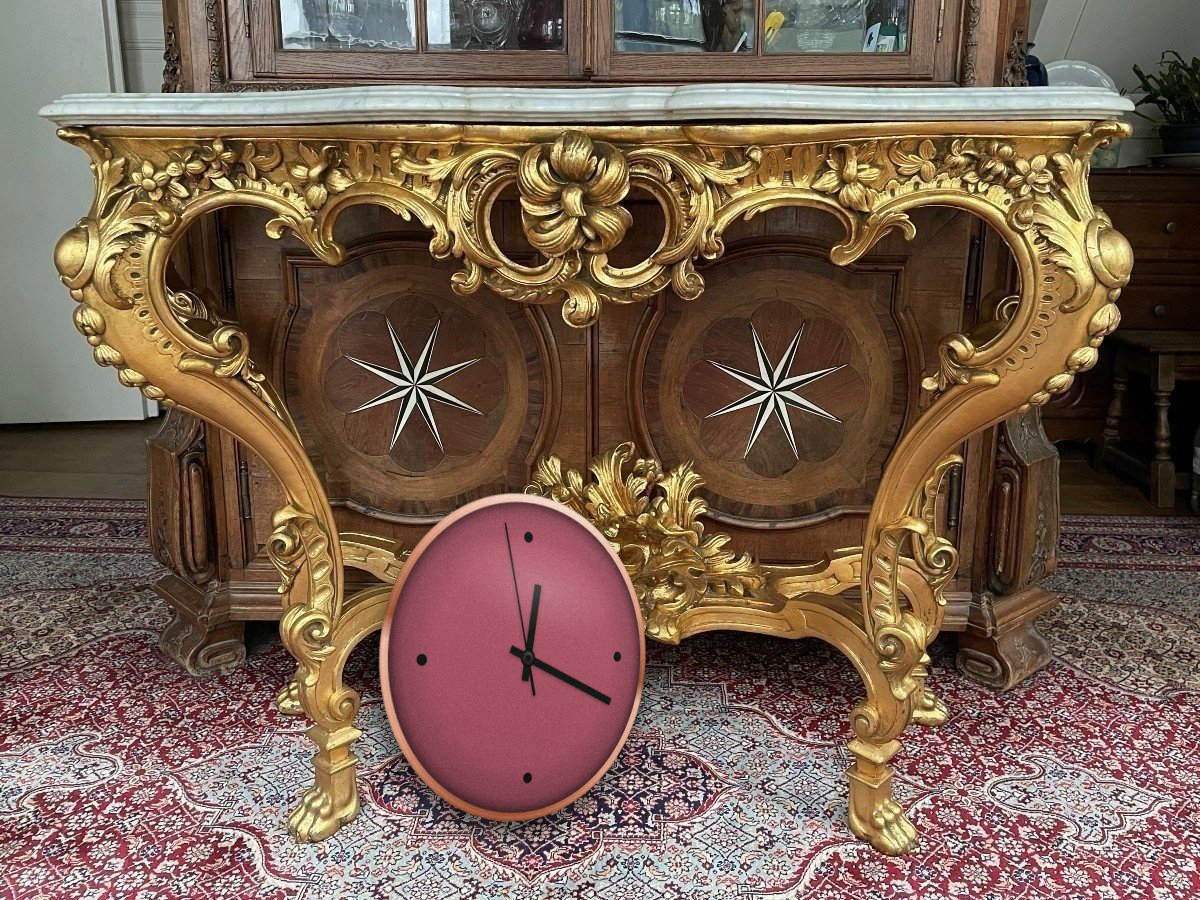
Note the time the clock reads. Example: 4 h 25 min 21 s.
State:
12 h 18 min 58 s
